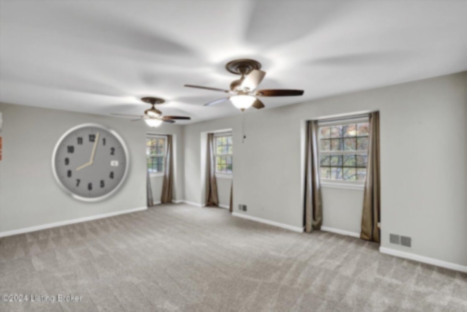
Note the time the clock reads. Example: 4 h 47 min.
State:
8 h 02 min
